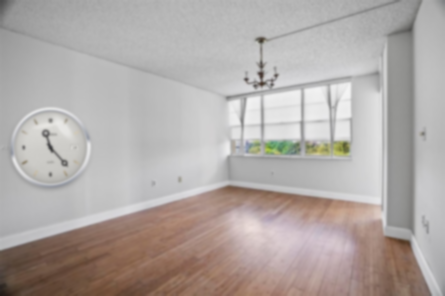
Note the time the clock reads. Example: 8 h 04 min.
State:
11 h 23 min
